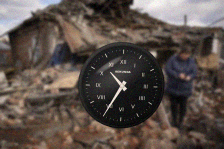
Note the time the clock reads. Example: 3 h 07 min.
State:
10 h 35 min
